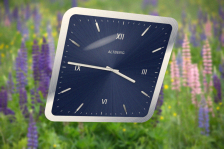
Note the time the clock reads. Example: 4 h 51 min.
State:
3 h 46 min
